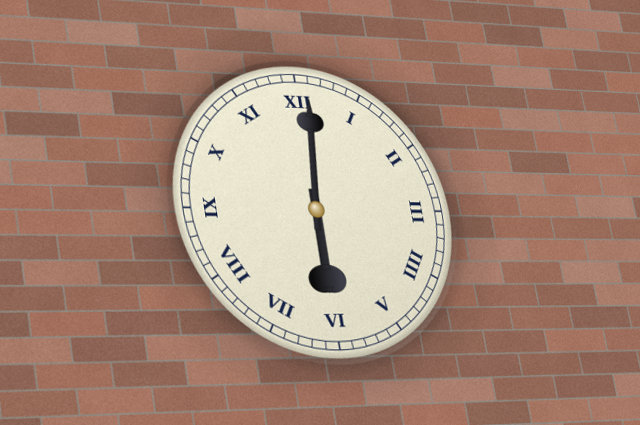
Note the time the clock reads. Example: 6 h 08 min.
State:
6 h 01 min
